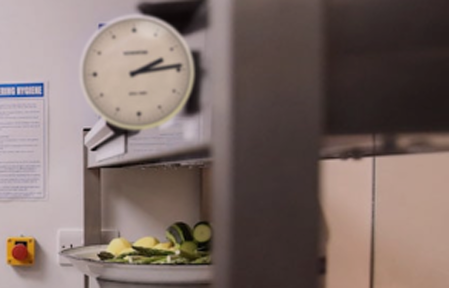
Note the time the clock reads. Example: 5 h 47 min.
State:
2 h 14 min
